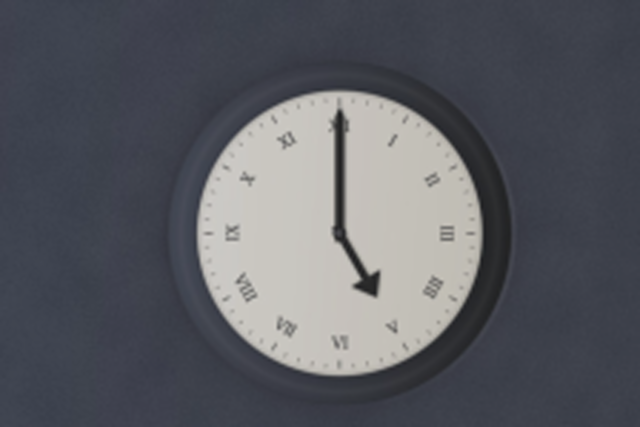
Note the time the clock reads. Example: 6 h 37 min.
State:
5 h 00 min
